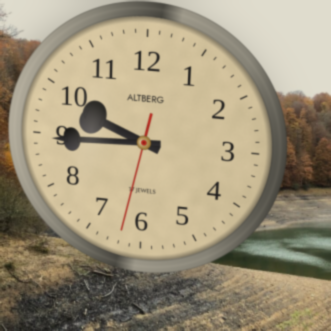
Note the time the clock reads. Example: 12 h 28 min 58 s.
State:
9 h 44 min 32 s
